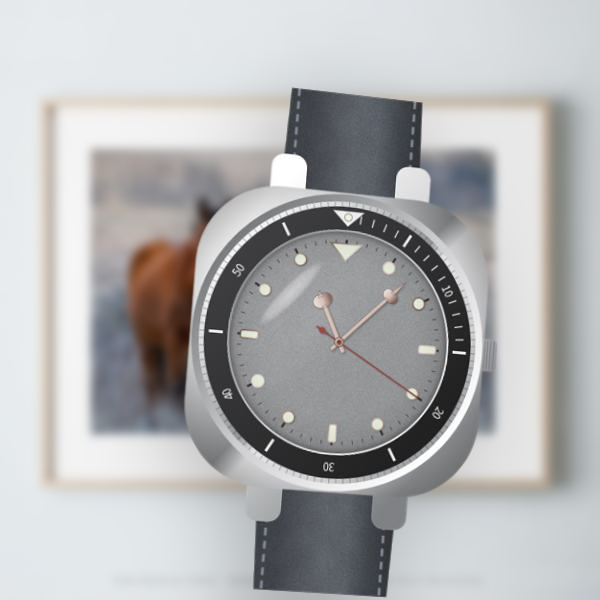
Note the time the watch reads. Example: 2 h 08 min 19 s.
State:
11 h 07 min 20 s
